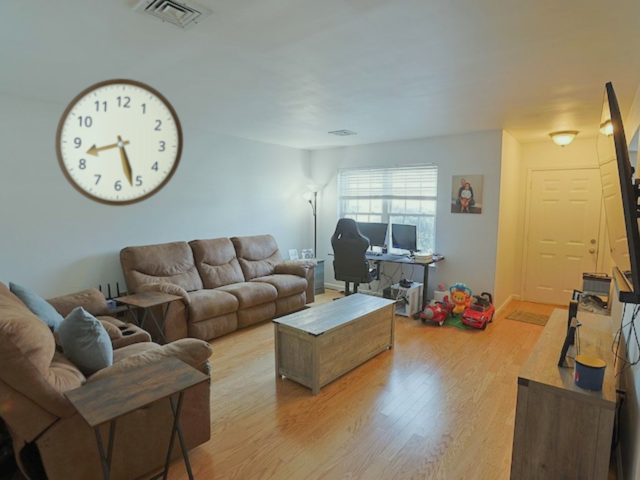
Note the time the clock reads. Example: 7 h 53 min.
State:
8 h 27 min
